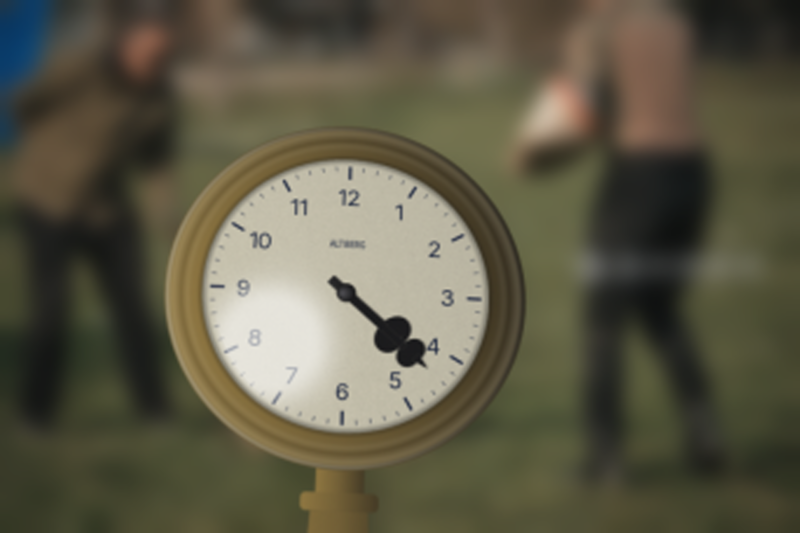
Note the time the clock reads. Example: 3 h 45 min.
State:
4 h 22 min
